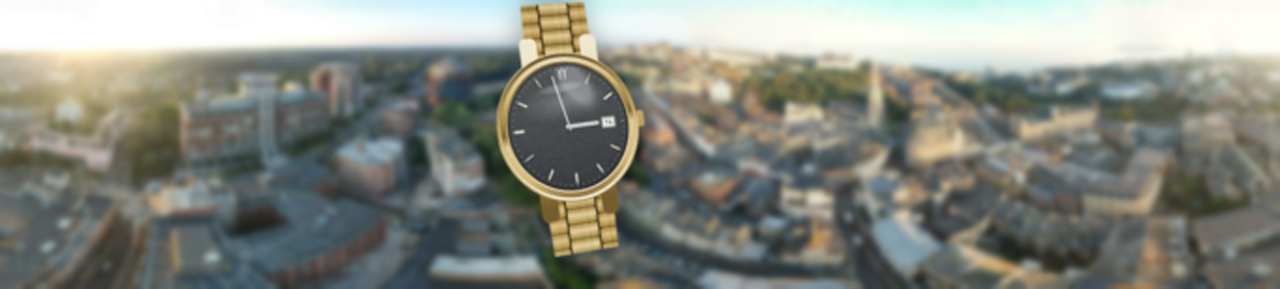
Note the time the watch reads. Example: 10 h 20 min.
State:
2 h 58 min
